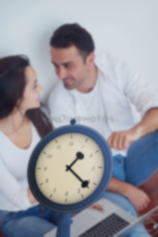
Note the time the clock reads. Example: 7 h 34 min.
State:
1 h 22 min
